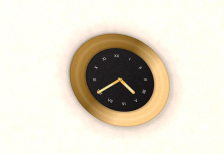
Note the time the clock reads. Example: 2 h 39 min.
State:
4 h 40 min
